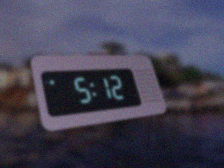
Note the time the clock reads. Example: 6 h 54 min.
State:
5 h 12 min
